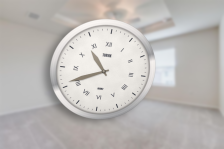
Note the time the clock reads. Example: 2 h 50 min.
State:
10 h 41 min
